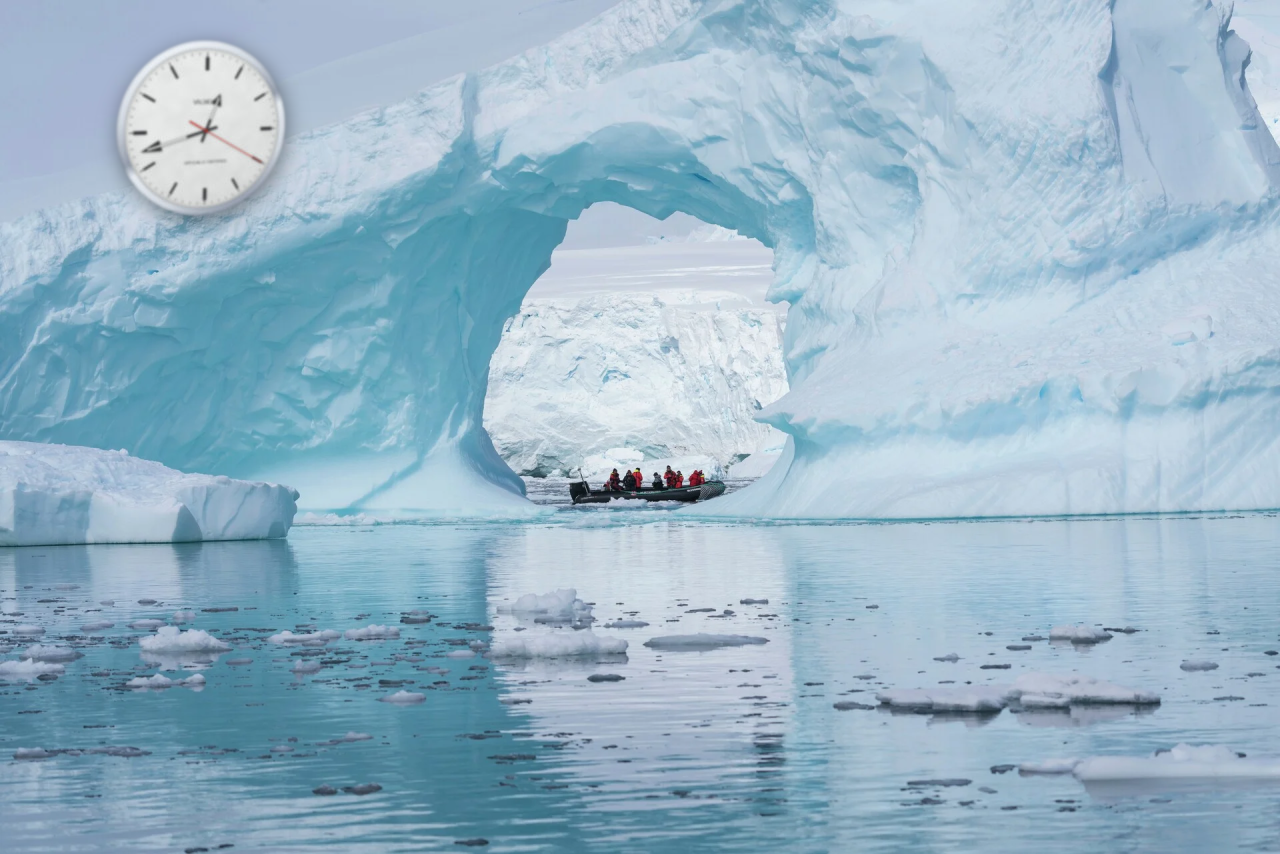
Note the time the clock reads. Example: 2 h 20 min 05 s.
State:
12 h 42 min 20 s
